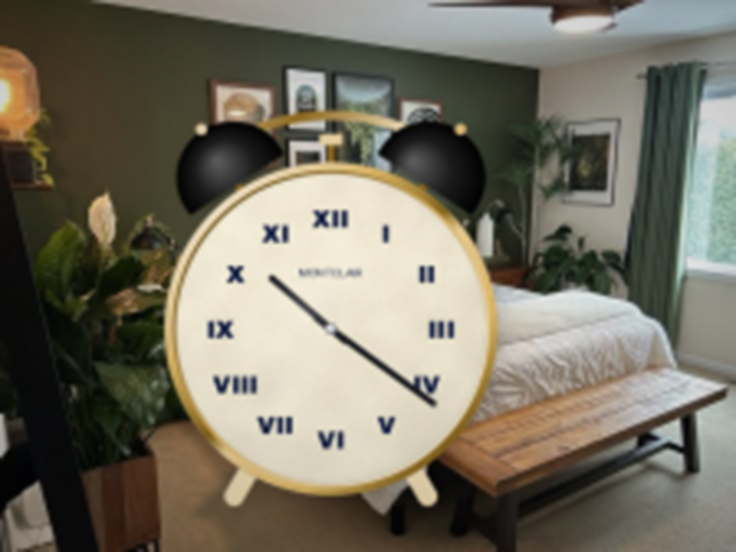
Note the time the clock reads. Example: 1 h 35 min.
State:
10 h 21 min
